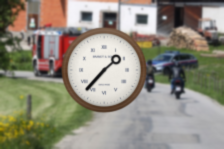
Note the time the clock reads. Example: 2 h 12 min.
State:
1 h 37 min
